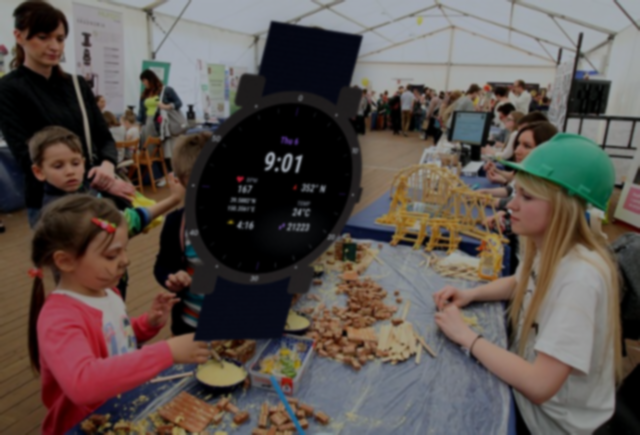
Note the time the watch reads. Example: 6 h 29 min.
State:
9 h 01 min
